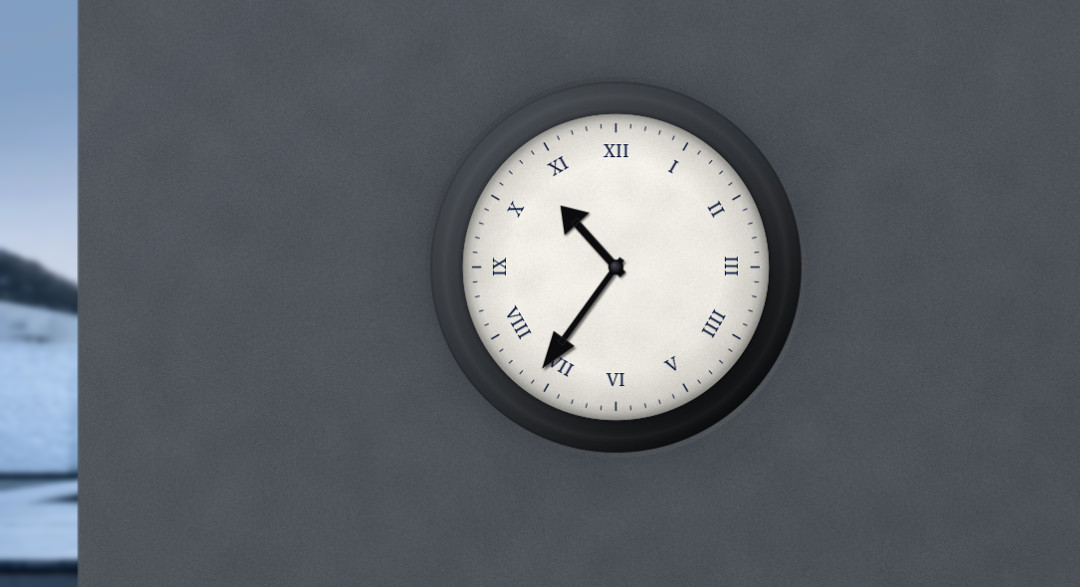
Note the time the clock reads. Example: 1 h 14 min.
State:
10 h 36 min
